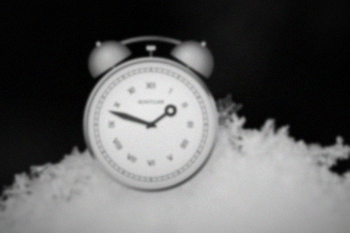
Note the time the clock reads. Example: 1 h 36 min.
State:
1 h 48 min
